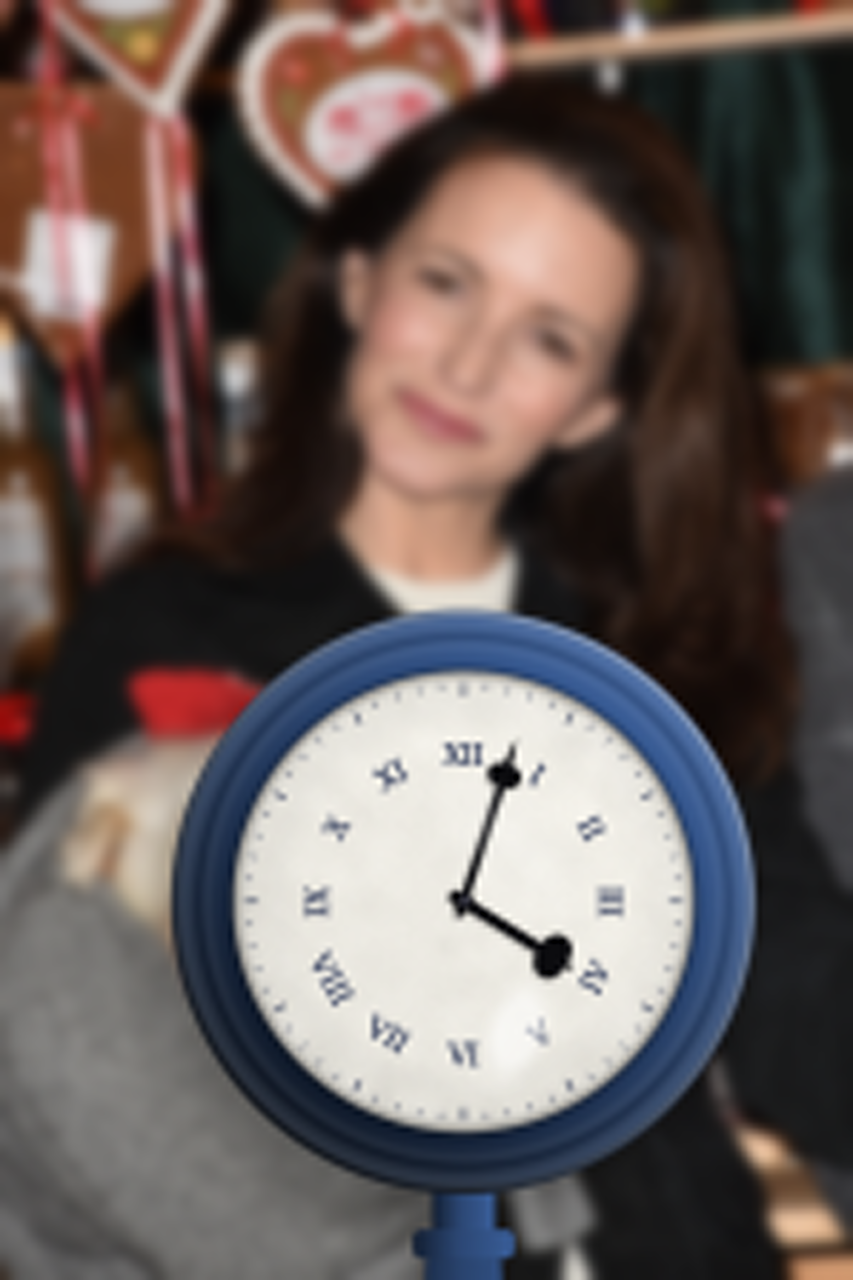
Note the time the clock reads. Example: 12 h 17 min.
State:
4 h 03 min
